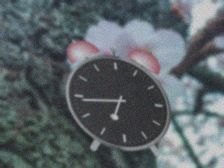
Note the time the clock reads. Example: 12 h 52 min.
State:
6 h 44 min
